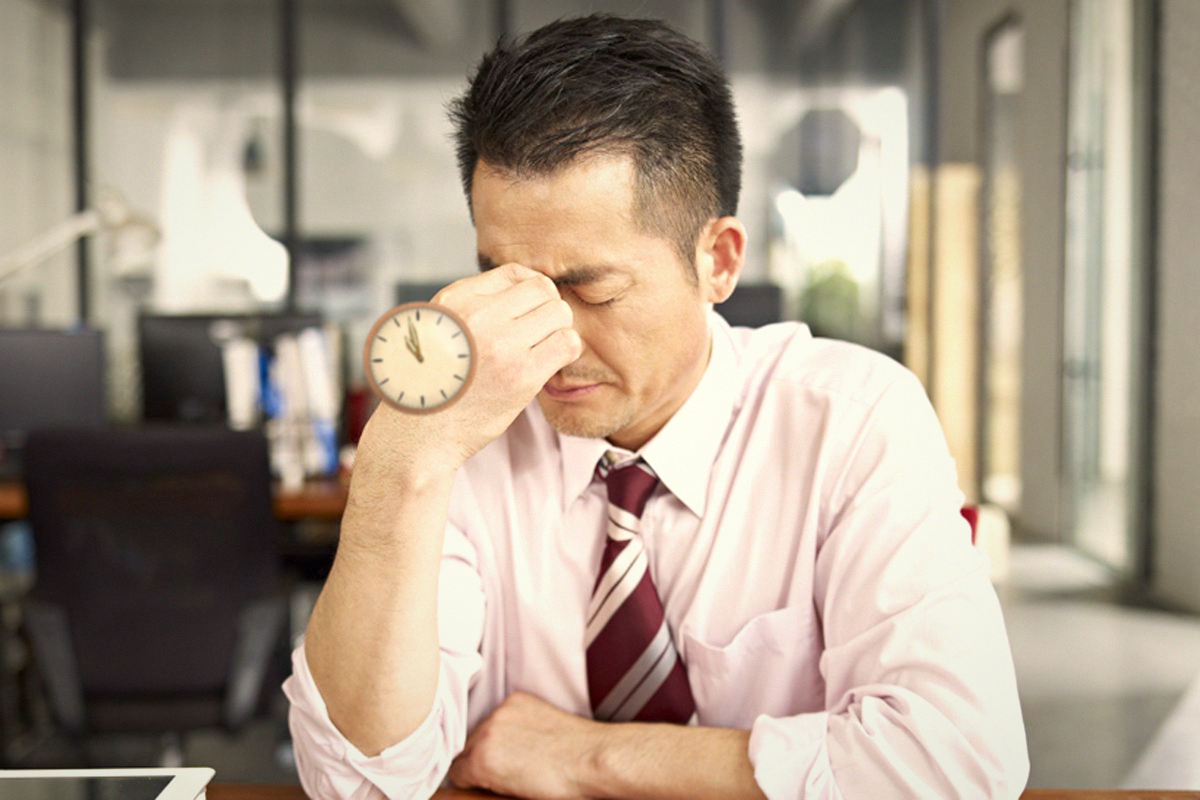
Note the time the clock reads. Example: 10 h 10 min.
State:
10 h 58 min
